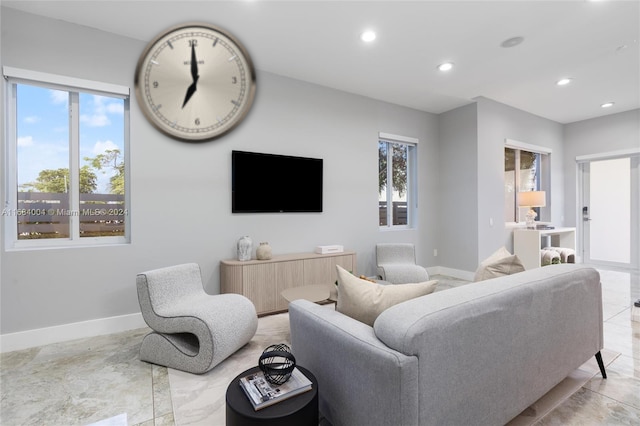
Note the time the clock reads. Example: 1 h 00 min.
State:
7 h 00 min
